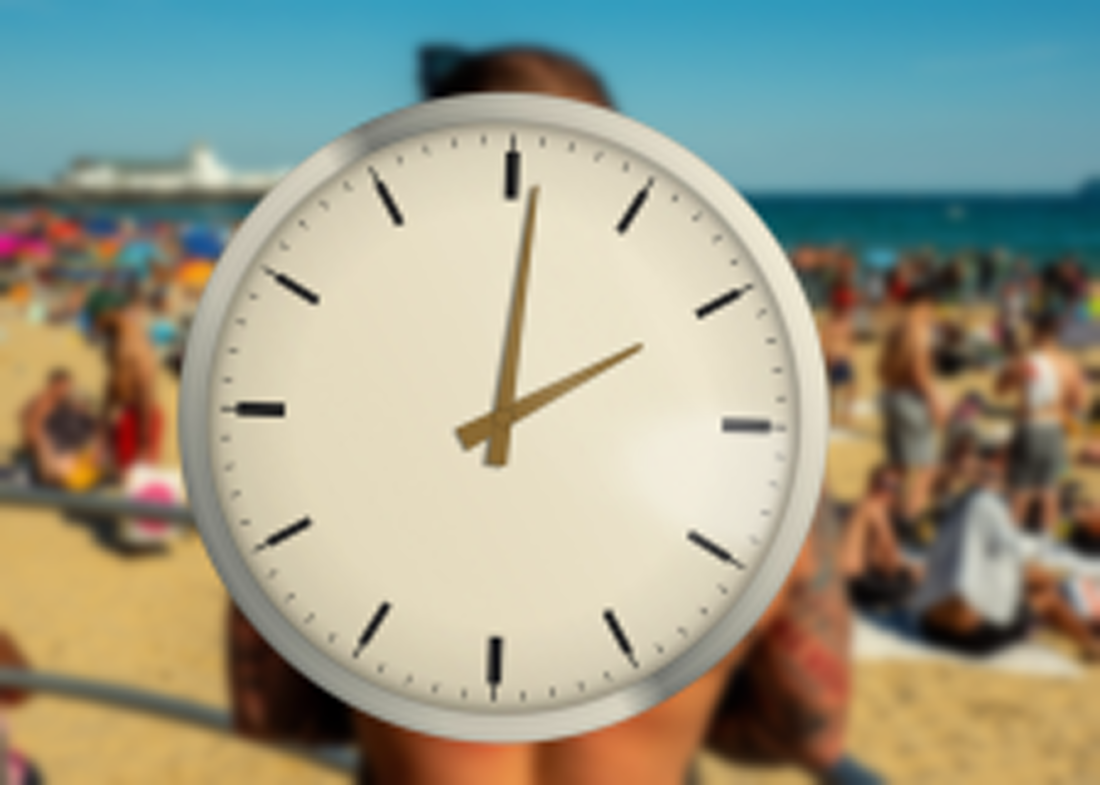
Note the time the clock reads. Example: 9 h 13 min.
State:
2 h 01 min
